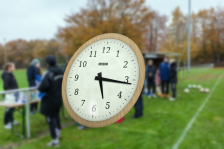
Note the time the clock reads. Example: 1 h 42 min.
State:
5 h 16 min
